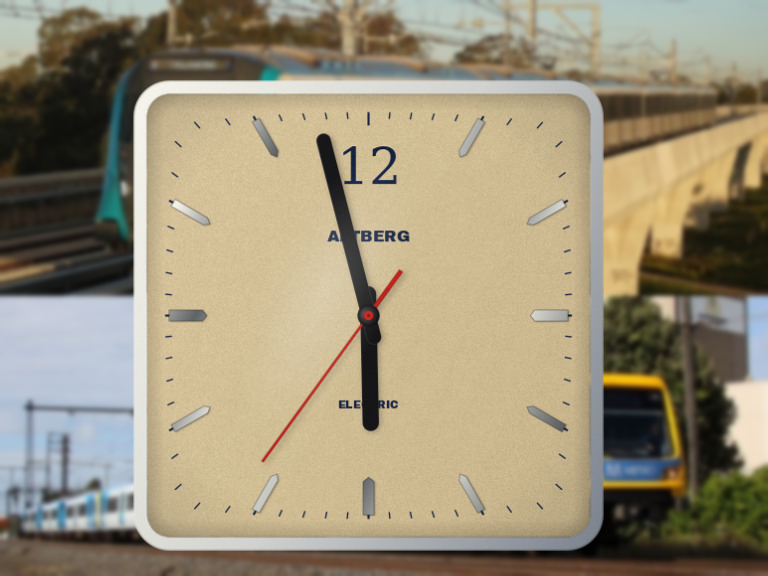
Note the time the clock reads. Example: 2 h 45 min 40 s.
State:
5 h 57 min 36 s
